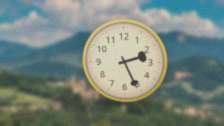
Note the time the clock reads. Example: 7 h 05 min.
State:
2 h 26 min
